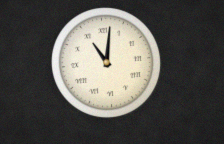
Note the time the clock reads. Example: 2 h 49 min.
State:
11 h 02 min
